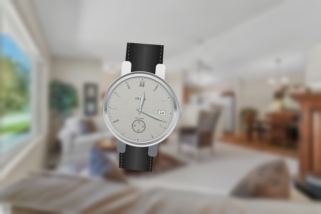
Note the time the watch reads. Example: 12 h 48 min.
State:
12 h 18 min
